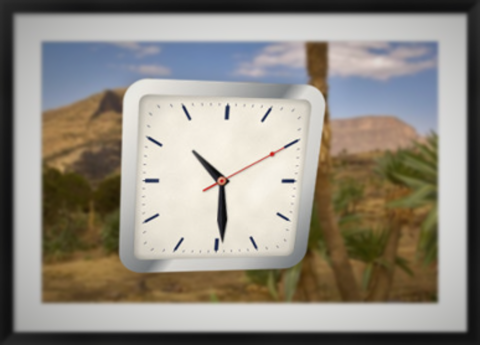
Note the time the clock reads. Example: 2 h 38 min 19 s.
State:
10 h 29 min 10 s
